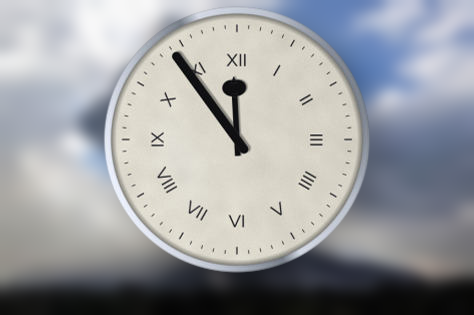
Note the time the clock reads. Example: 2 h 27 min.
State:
11 h 54 min
